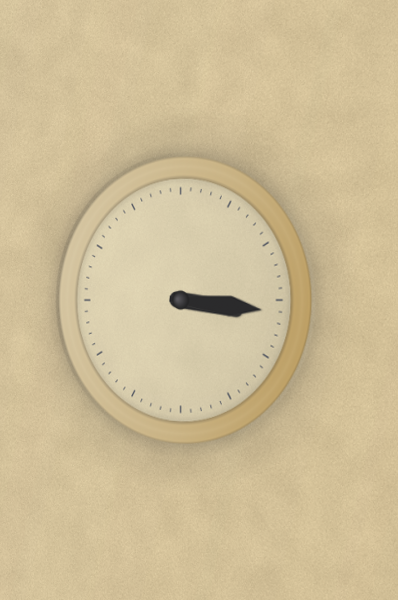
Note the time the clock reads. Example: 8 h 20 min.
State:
3 h 16 min
